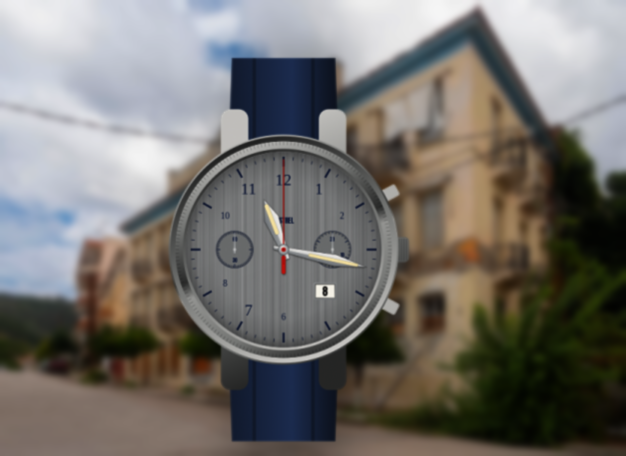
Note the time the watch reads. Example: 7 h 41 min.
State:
11 h 17 min
